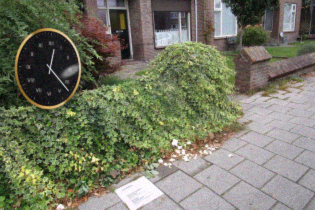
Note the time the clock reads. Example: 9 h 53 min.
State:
12 h 22 min
